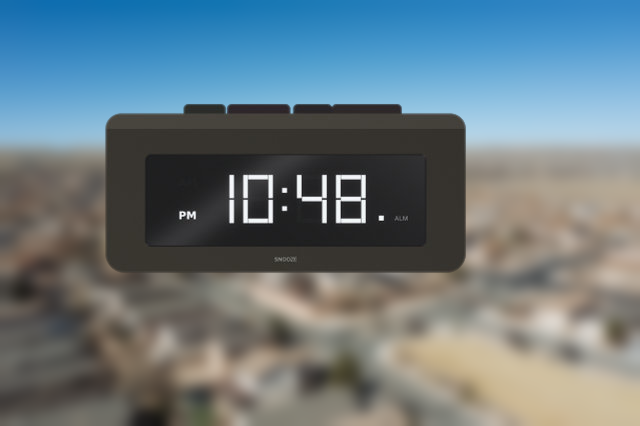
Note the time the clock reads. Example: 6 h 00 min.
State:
10 h 48 min
